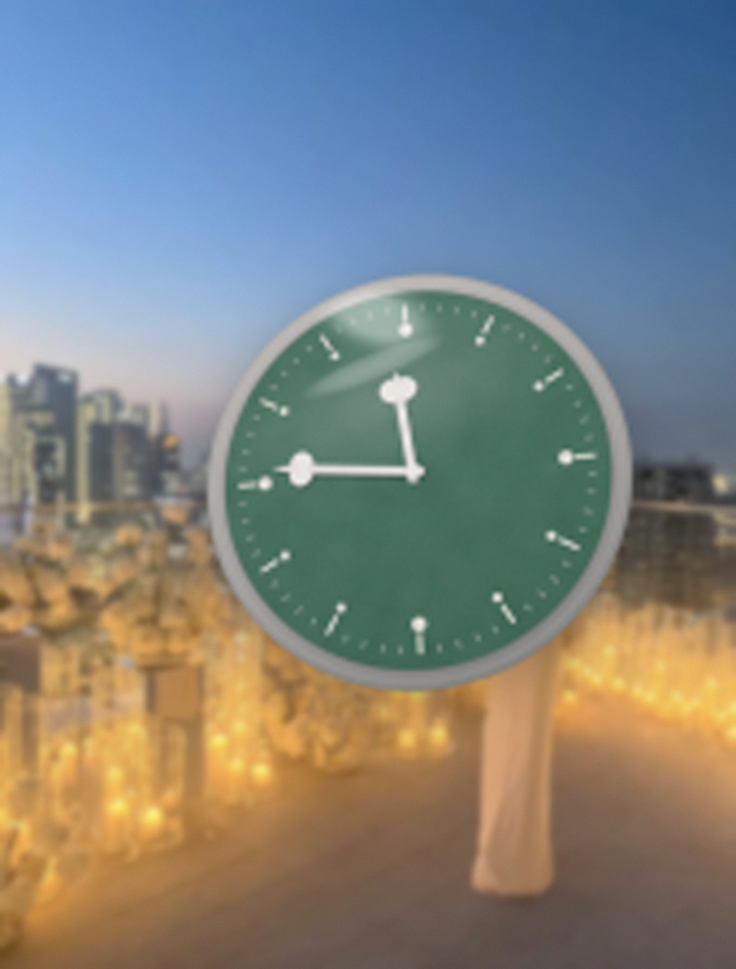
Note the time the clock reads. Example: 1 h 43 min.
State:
11 h 46 min
